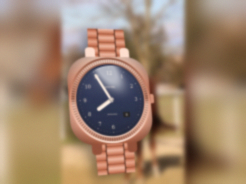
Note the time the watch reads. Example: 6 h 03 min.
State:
7 h 55 min
